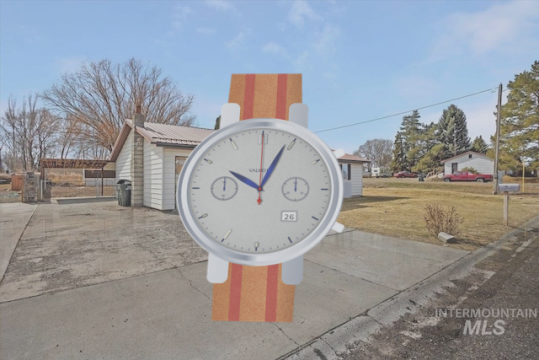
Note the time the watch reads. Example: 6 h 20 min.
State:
10 h 04 min
